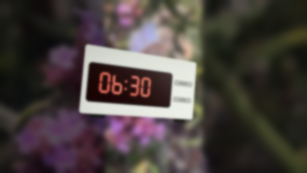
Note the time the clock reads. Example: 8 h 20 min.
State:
6 h 30 min
